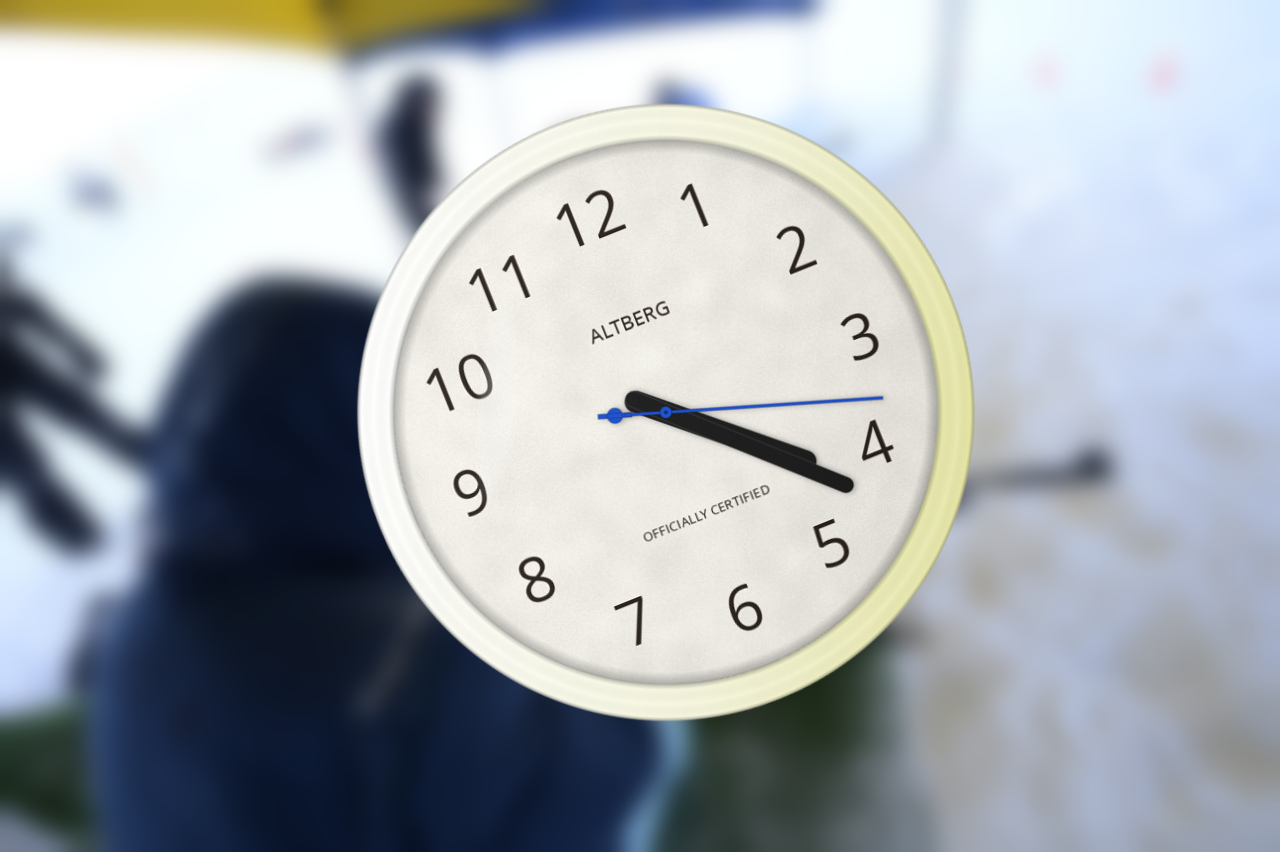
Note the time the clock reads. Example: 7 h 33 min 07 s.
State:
4 h 22 min 18 s
